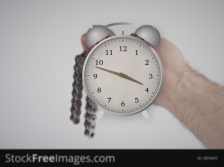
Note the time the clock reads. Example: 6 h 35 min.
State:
3 h 48 min
